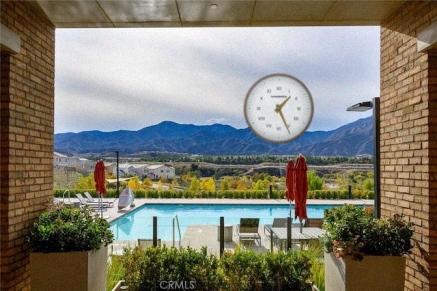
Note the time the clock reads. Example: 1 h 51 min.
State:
1 h 26 min
